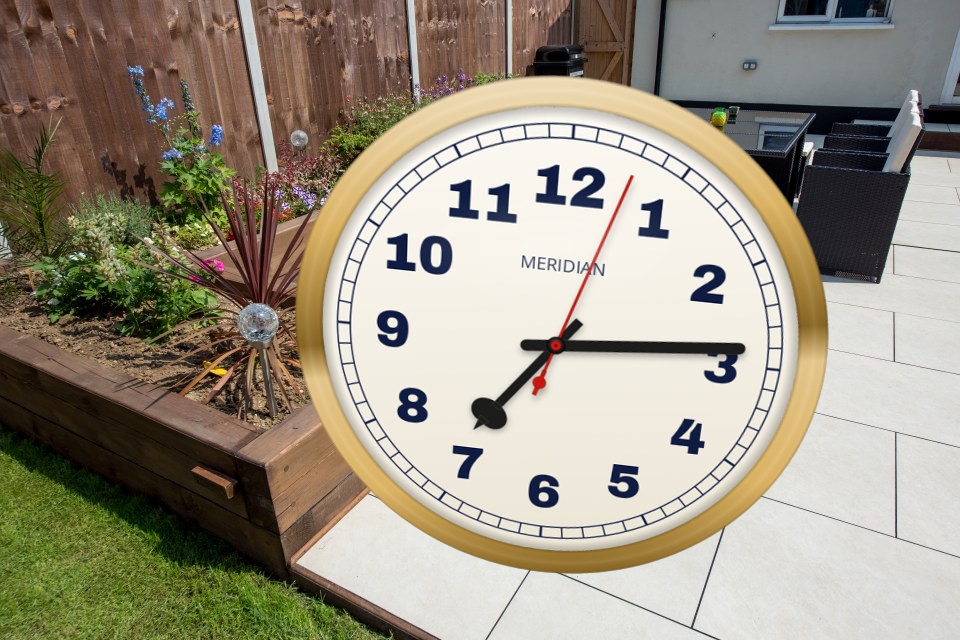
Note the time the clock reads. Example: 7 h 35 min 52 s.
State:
7 h 14 min 03 s
